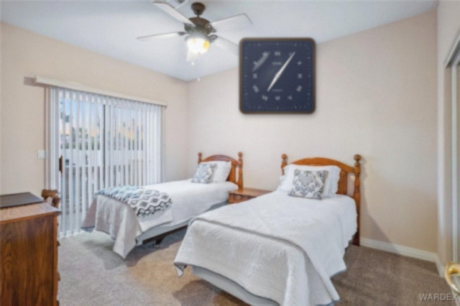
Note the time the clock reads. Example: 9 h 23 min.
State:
7 h 06 min
